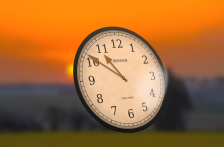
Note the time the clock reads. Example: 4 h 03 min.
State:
10 h 51 min
